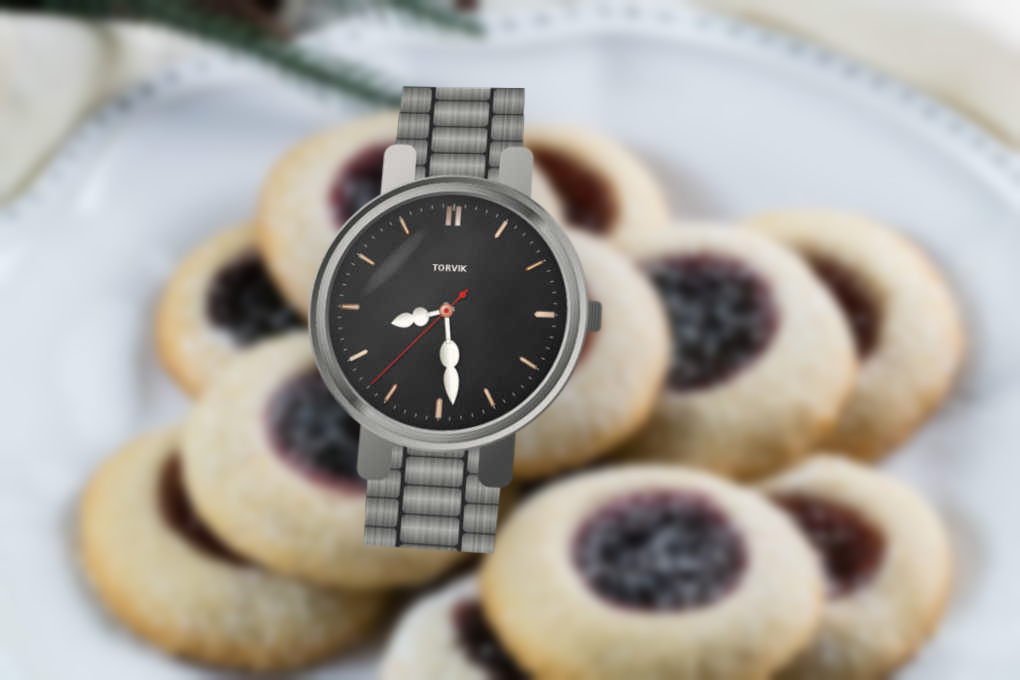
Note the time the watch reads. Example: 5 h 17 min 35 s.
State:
8 h 28 min 37 s
